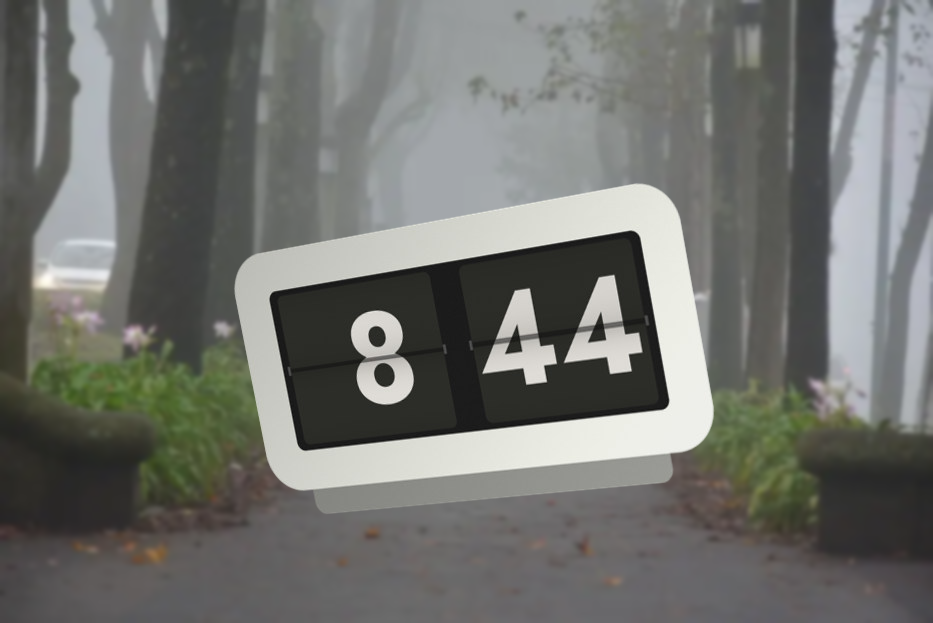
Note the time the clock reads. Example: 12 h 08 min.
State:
8 h 44 min
